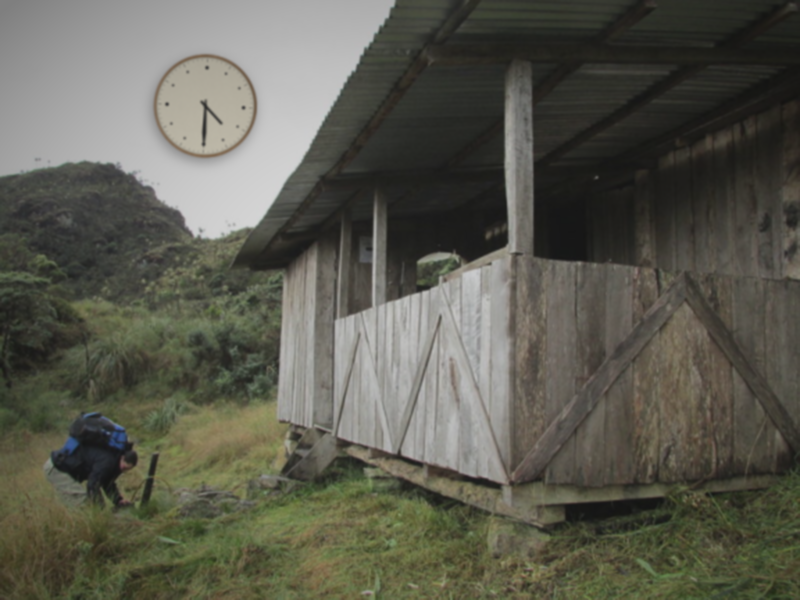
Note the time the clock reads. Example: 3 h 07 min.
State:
4 h 30 min
